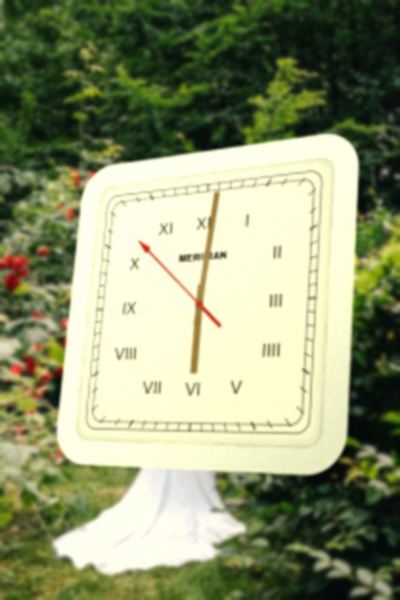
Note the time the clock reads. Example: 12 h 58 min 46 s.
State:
6 h 00 min 52 s
